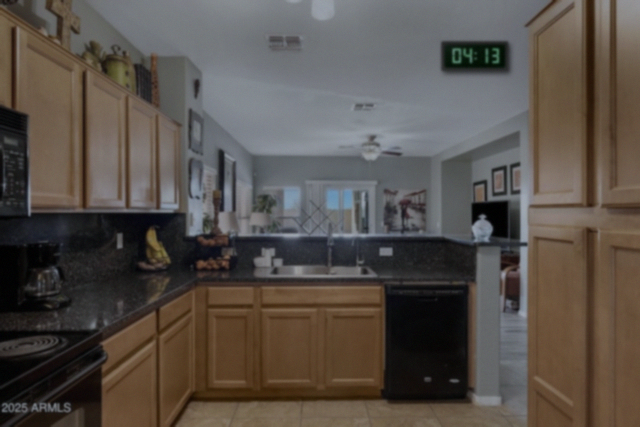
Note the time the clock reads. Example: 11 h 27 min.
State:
4 h 13 min
